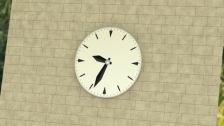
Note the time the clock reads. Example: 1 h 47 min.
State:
9 h 34 min
